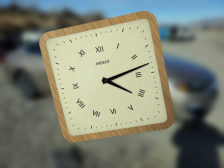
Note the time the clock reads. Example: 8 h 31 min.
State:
4 h 13 min
